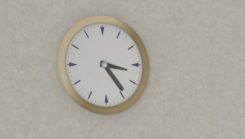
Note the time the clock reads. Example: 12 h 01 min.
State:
3 h 24 min
